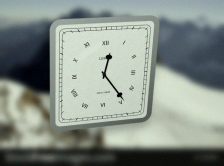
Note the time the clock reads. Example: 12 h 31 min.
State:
12 h 24 min
